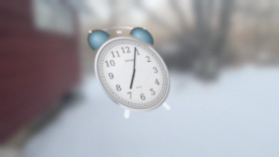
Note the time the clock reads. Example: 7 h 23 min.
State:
7 h 04 min
